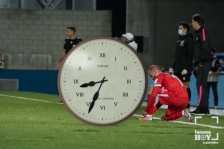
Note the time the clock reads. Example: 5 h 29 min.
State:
8 h 34 min
